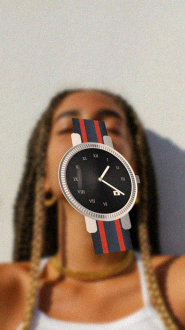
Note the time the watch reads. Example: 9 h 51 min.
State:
1 h 21 min
